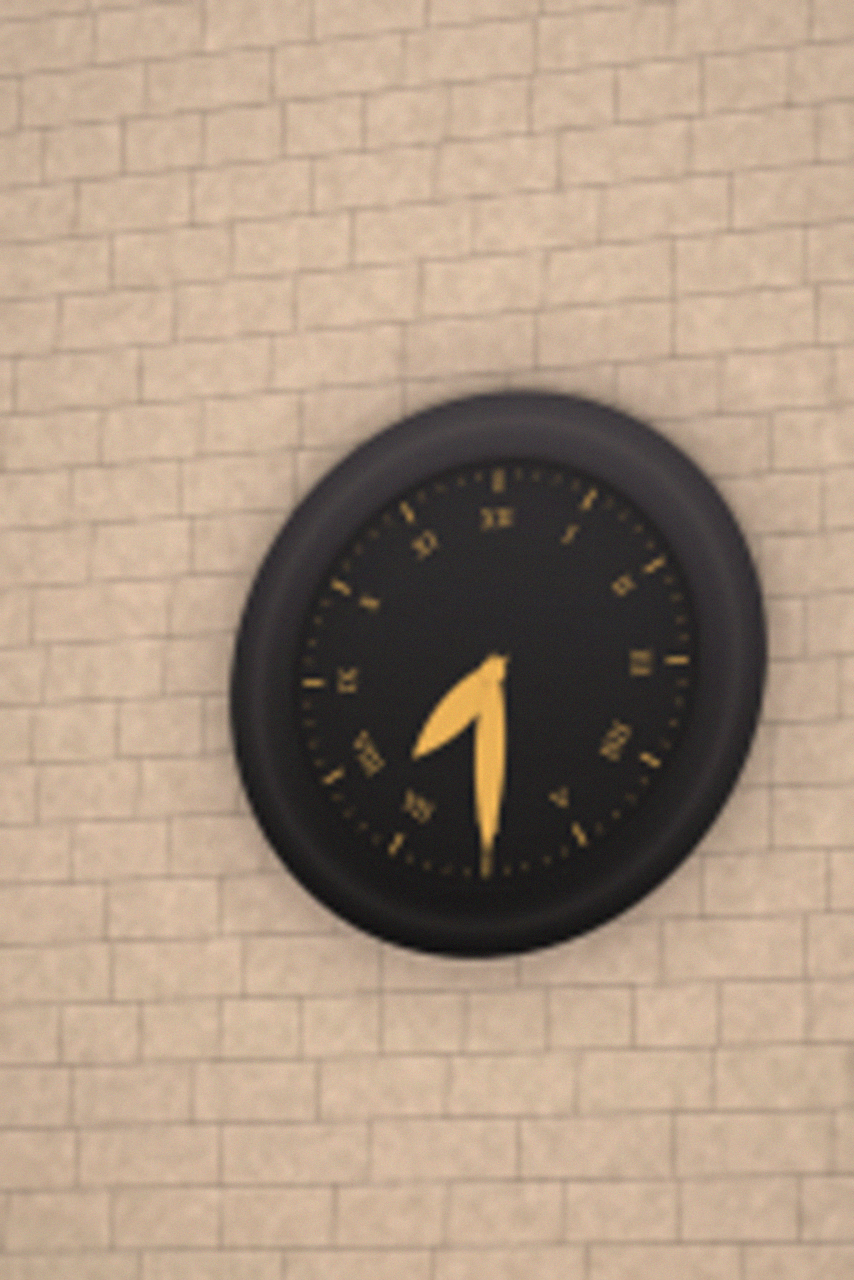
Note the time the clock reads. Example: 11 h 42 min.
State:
7 h 30 min
